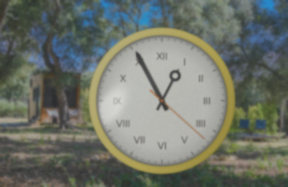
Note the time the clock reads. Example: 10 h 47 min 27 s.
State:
12 h 55 min 22 s
